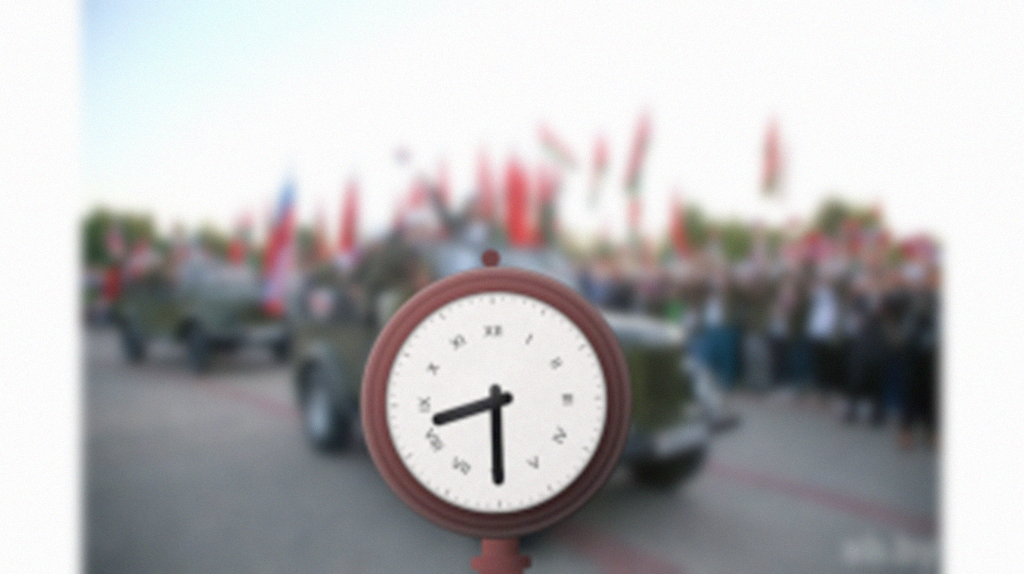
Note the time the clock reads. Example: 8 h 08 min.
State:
8 h 30 min
